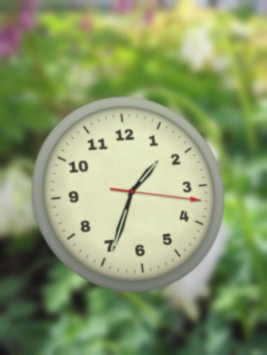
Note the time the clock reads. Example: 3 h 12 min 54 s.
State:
1 h 34 min 17 s
